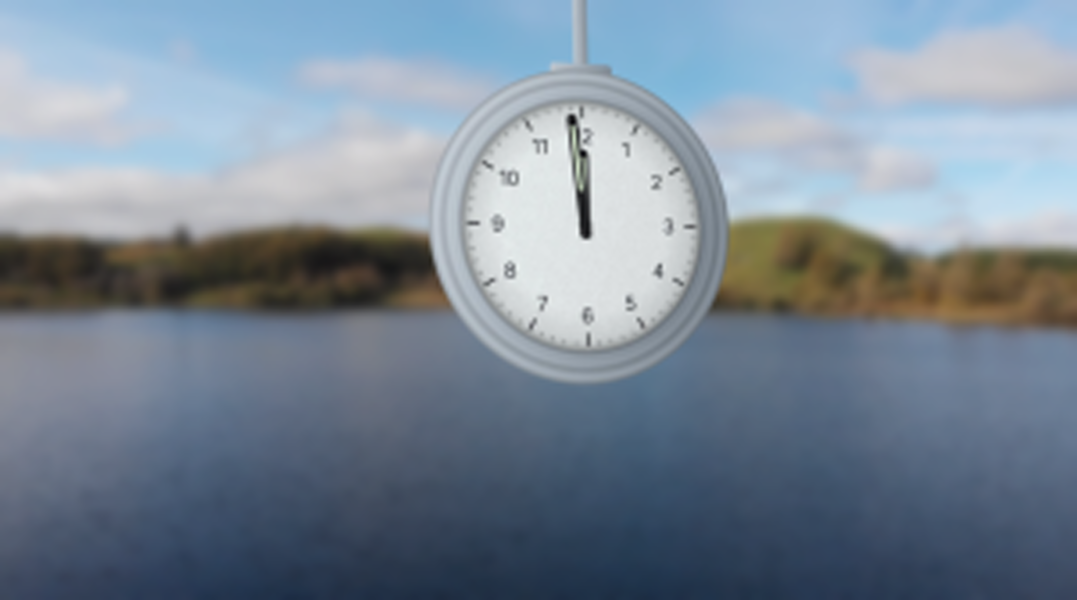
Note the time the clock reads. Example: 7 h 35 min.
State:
11 h 59 min
